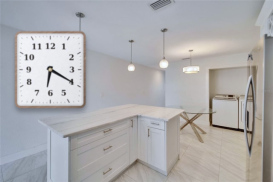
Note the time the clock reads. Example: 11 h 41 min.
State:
6 h 20 min
